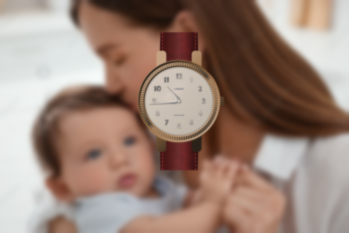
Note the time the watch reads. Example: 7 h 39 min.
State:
10 h 44 min
